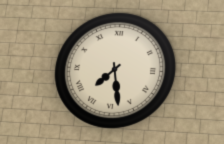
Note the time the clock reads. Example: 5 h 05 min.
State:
7 h 28 min
